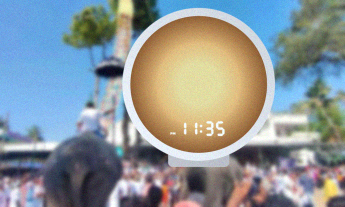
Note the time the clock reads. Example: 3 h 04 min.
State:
11 h 35 min
